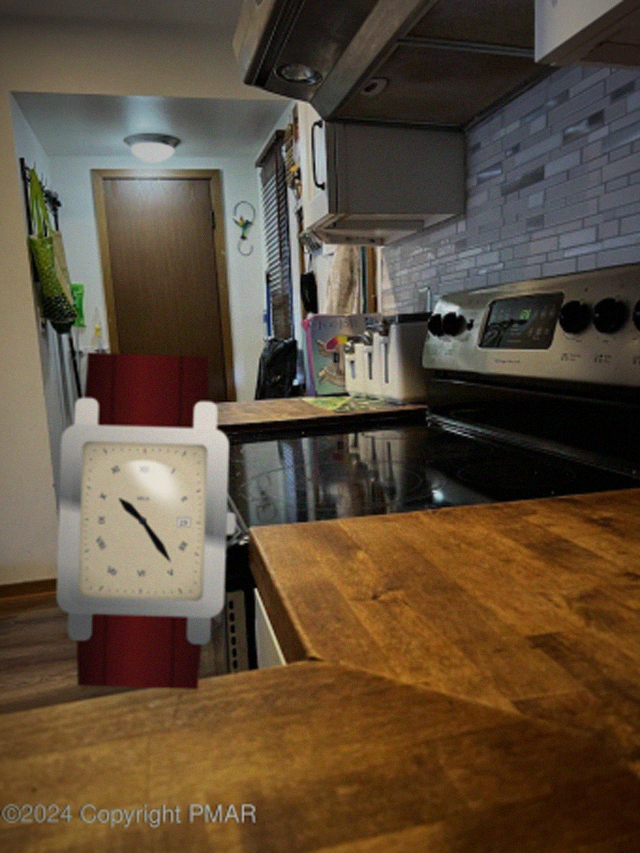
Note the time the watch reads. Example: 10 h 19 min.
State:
10 h 24 min
